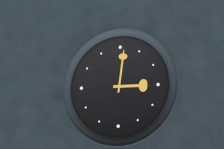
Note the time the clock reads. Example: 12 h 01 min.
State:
3 h 01 min
